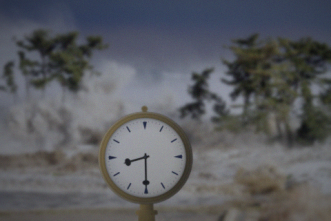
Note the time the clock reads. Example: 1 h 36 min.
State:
8 h 30 min
